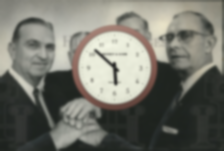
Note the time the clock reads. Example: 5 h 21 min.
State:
5 h 52 min
